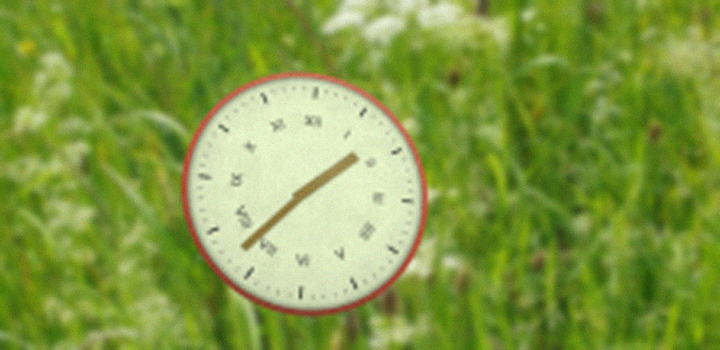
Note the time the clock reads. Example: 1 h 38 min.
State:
1 h 37 min
